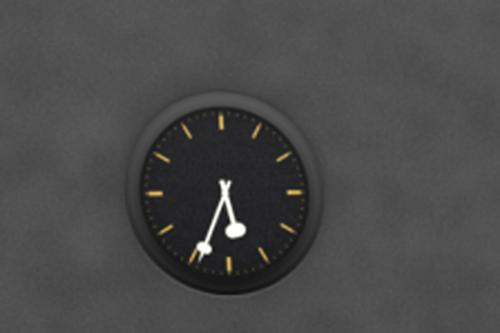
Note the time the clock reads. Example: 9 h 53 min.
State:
5 h 34 min
